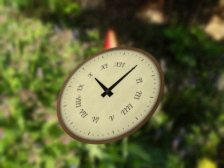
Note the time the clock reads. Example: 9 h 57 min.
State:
10 h 05 min
